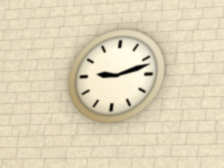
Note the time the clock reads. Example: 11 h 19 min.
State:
9 h 12 min
